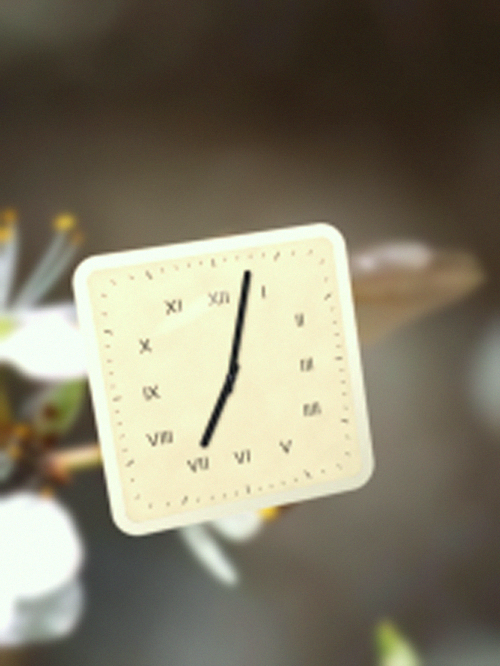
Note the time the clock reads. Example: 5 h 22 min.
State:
7 h 03 min
